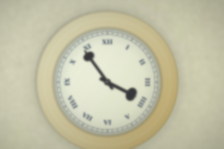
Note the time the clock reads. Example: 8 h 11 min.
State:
3 h 54 min
